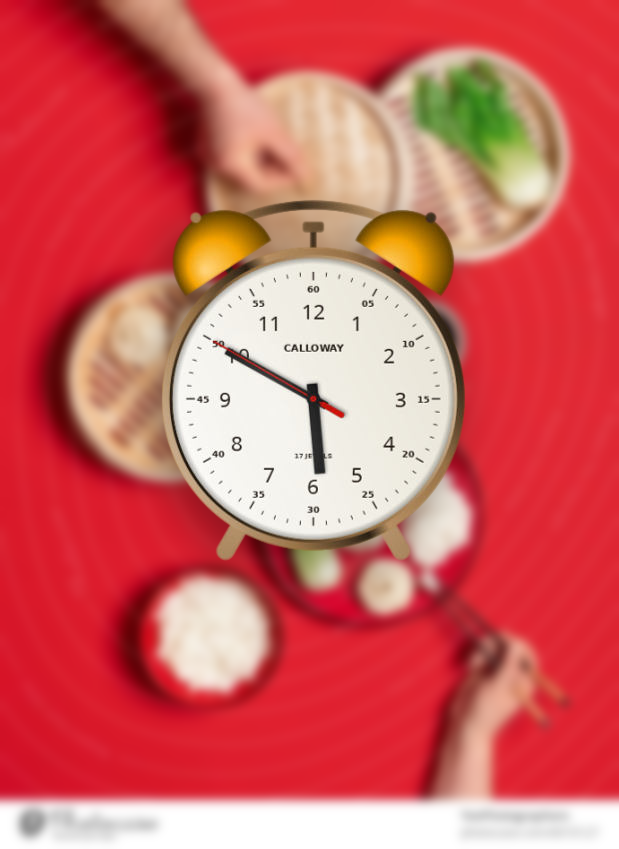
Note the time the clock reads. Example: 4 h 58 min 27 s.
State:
5 h 49 min 50 s
